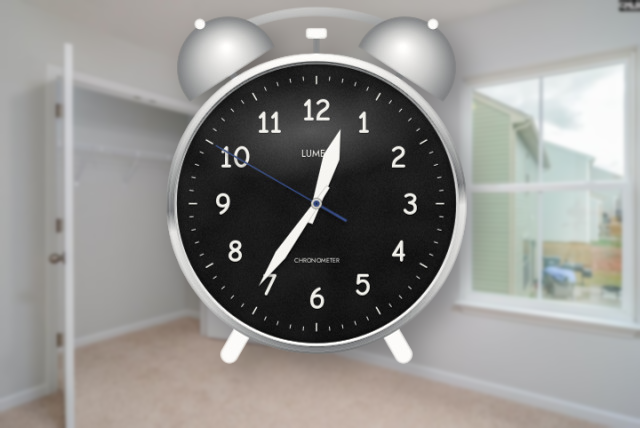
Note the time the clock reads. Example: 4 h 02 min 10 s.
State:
12 h 35 min 50 s
